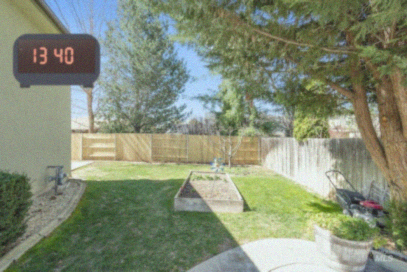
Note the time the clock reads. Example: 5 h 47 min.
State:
13 h 40 min
